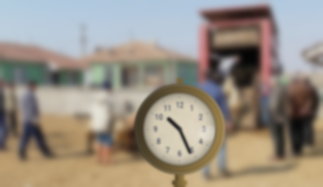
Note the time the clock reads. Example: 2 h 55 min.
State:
10 h 26 min
